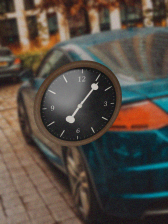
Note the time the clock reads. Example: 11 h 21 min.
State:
7 h 06 min
